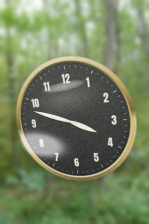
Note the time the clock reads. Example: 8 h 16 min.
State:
3 h 48 min
